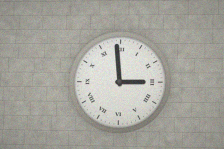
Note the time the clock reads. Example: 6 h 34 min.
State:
2 h 59 min
